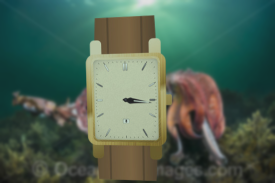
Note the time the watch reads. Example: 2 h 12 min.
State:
3 h 16 min
